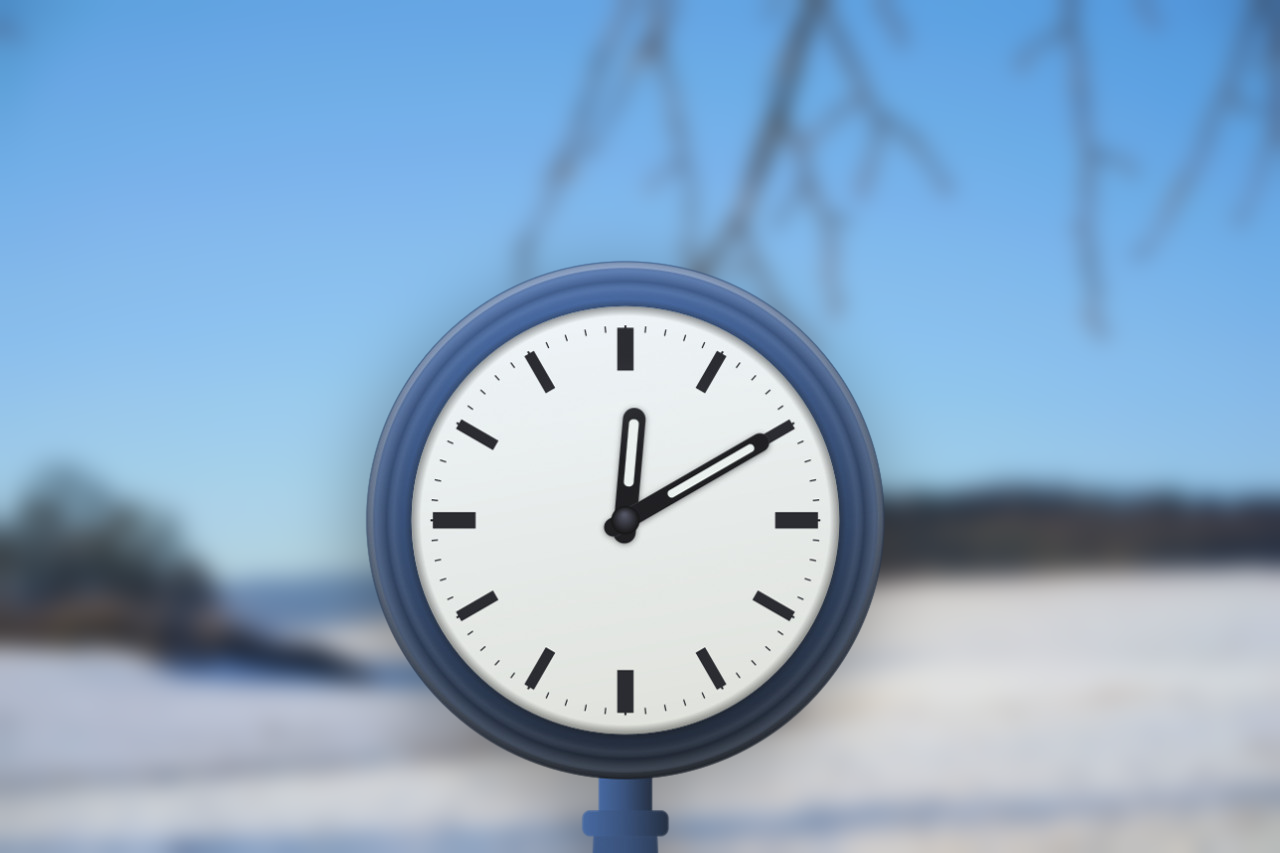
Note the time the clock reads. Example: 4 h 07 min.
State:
12 h 10 min
